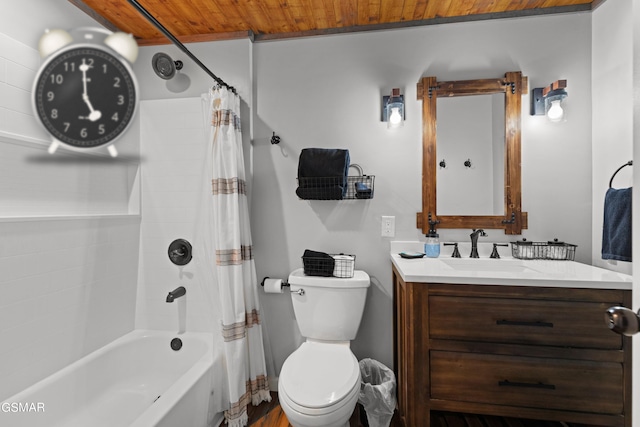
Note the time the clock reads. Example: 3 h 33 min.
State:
4 h 59 min
